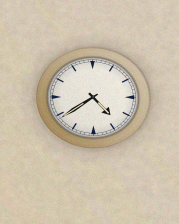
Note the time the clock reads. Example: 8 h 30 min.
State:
4 h 39 min
